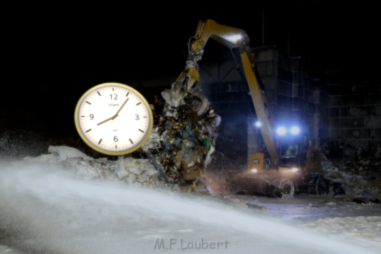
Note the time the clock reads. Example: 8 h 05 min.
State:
8 h 06 min
